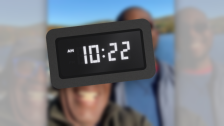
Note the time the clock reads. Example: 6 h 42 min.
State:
10 h 22 min
